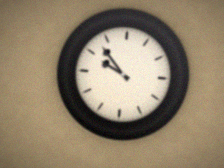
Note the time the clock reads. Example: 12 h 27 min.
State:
9 h 53 min
